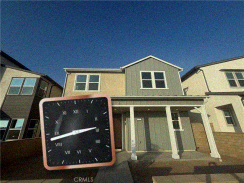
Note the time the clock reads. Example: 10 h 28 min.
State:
2 h 43 min
